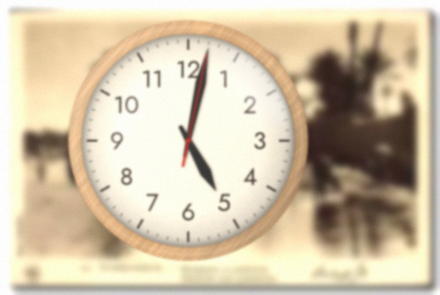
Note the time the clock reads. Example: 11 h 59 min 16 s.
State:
5 h 02 min 02 s
